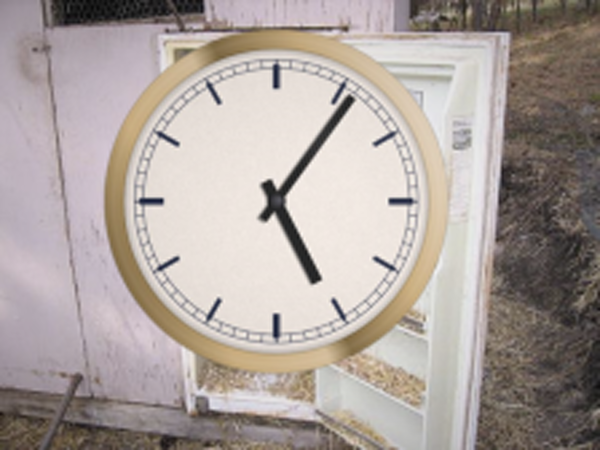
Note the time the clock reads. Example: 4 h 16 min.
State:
5 h 06 min
